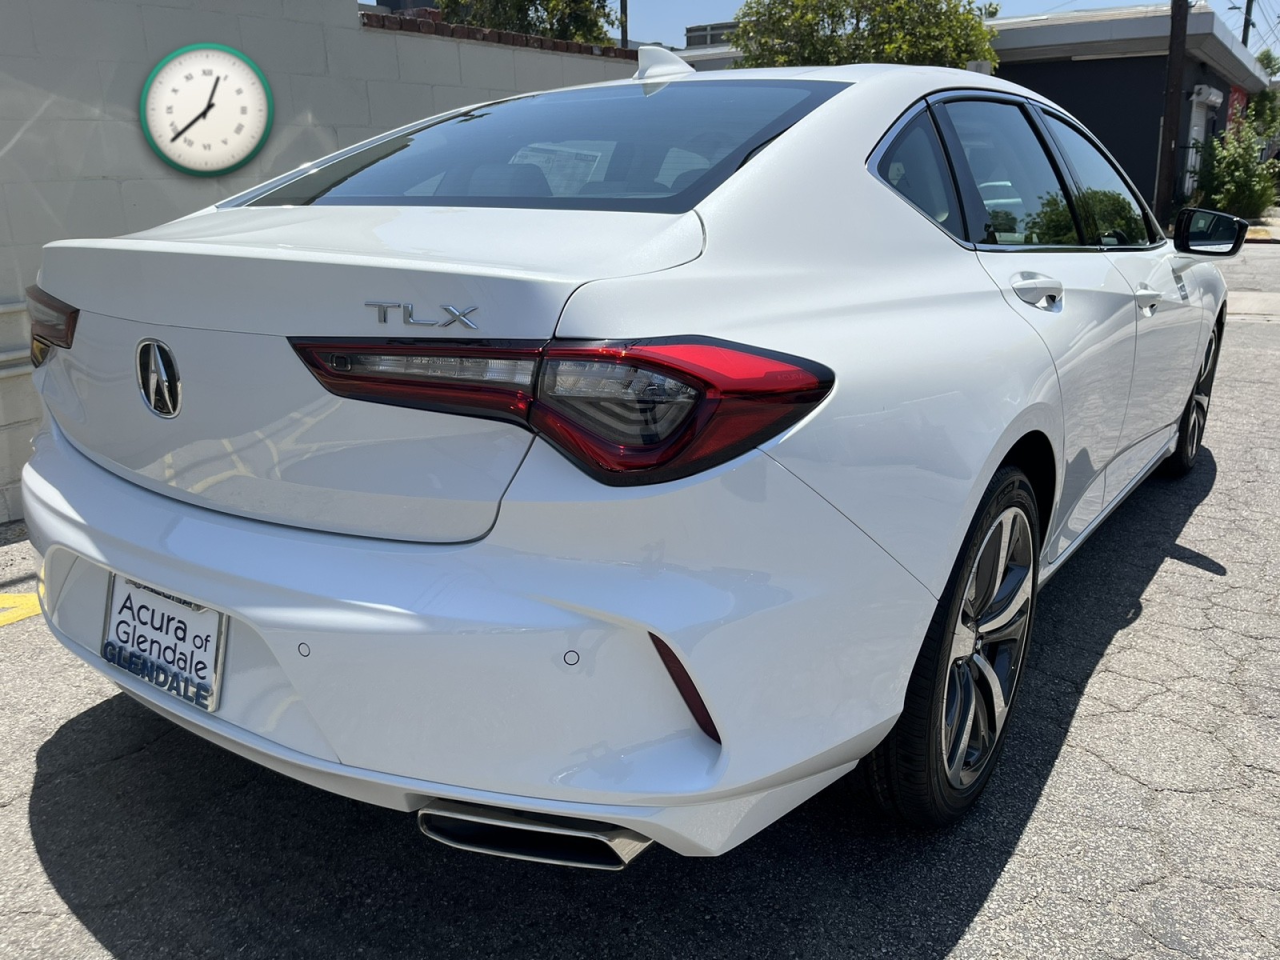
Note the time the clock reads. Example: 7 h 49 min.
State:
12 h 38 min
